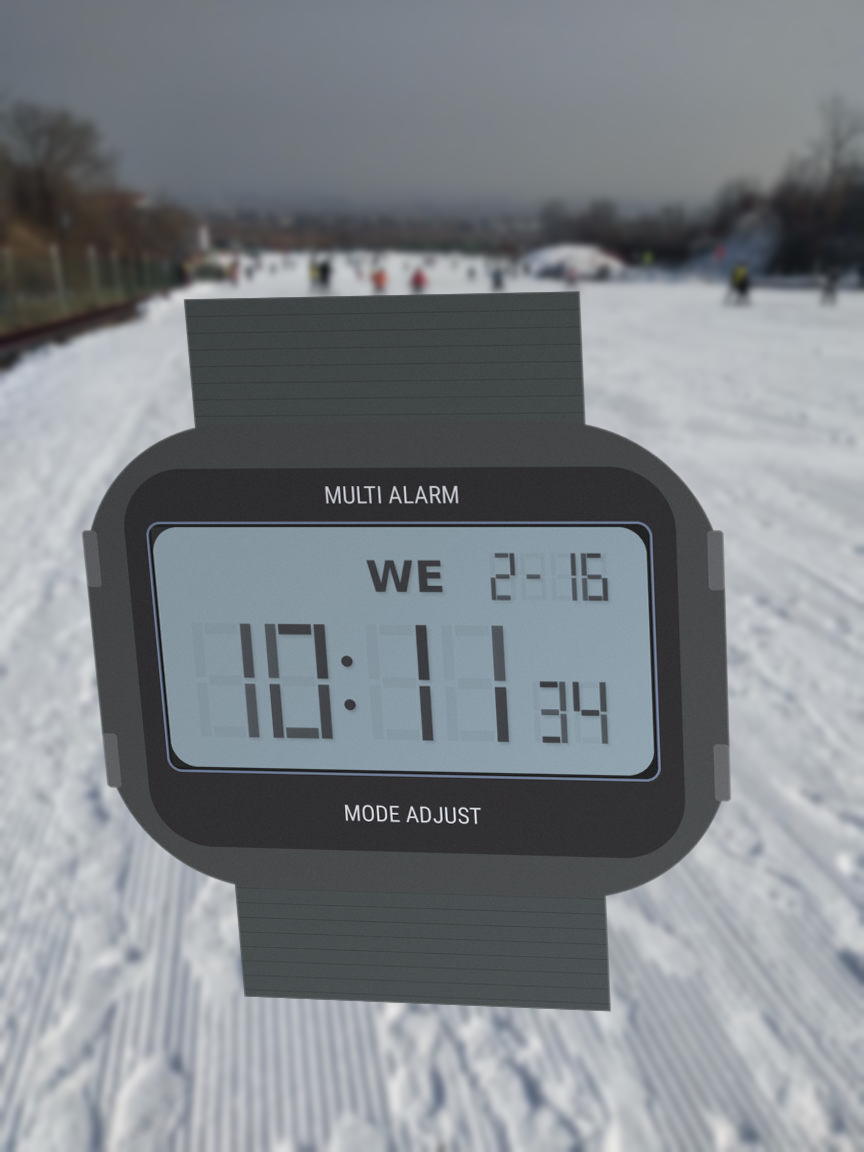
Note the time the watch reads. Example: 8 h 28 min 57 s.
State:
10 h 11 min 34 s
